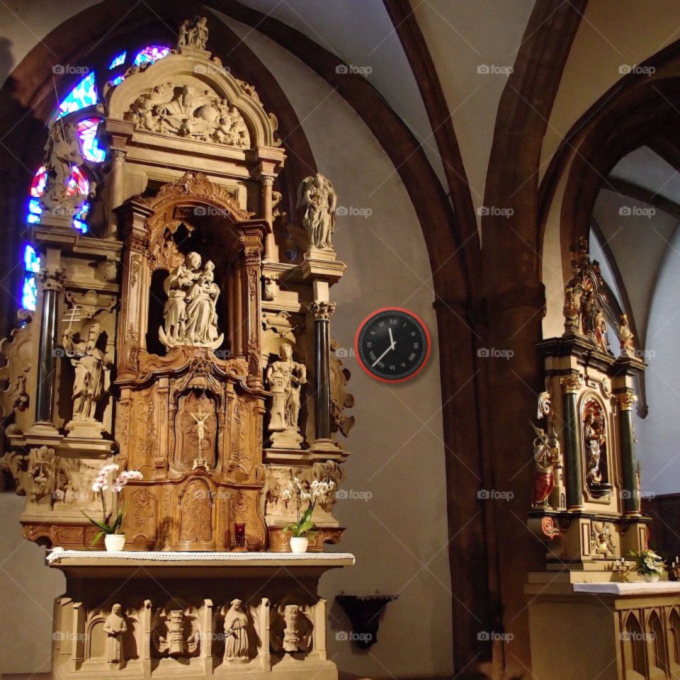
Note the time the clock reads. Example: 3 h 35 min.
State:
11 h 37 min
